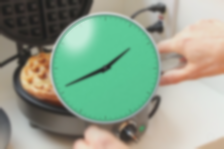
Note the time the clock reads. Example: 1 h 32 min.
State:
1 h 41 min
